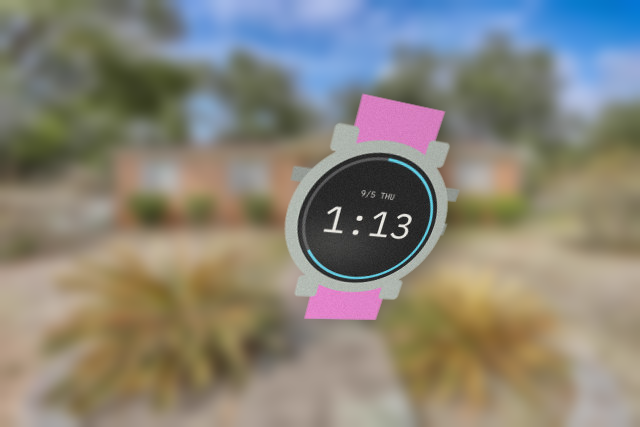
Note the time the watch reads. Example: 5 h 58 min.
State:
1 h 13 min
